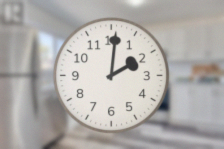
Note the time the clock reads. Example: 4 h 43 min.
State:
2 h 01 min
